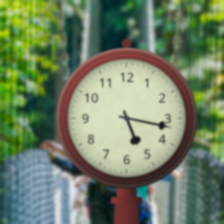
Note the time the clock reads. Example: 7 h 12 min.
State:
5 h 17 min
